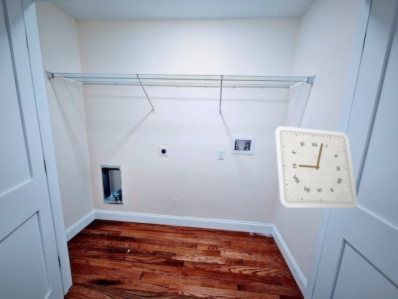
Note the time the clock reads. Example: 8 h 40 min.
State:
9 h 03 min
